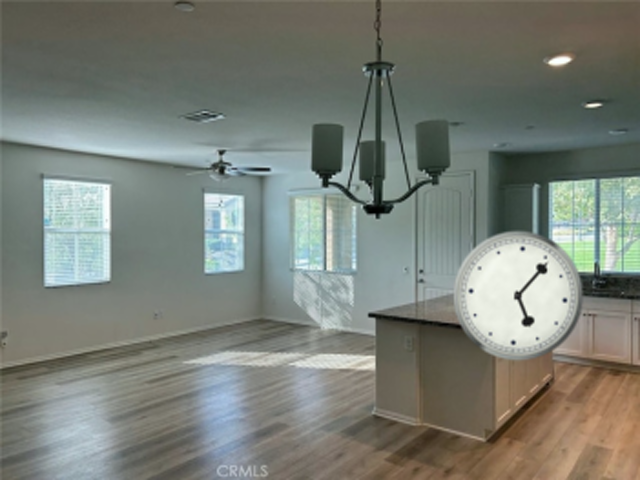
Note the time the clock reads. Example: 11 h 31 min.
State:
5 h 06 min
